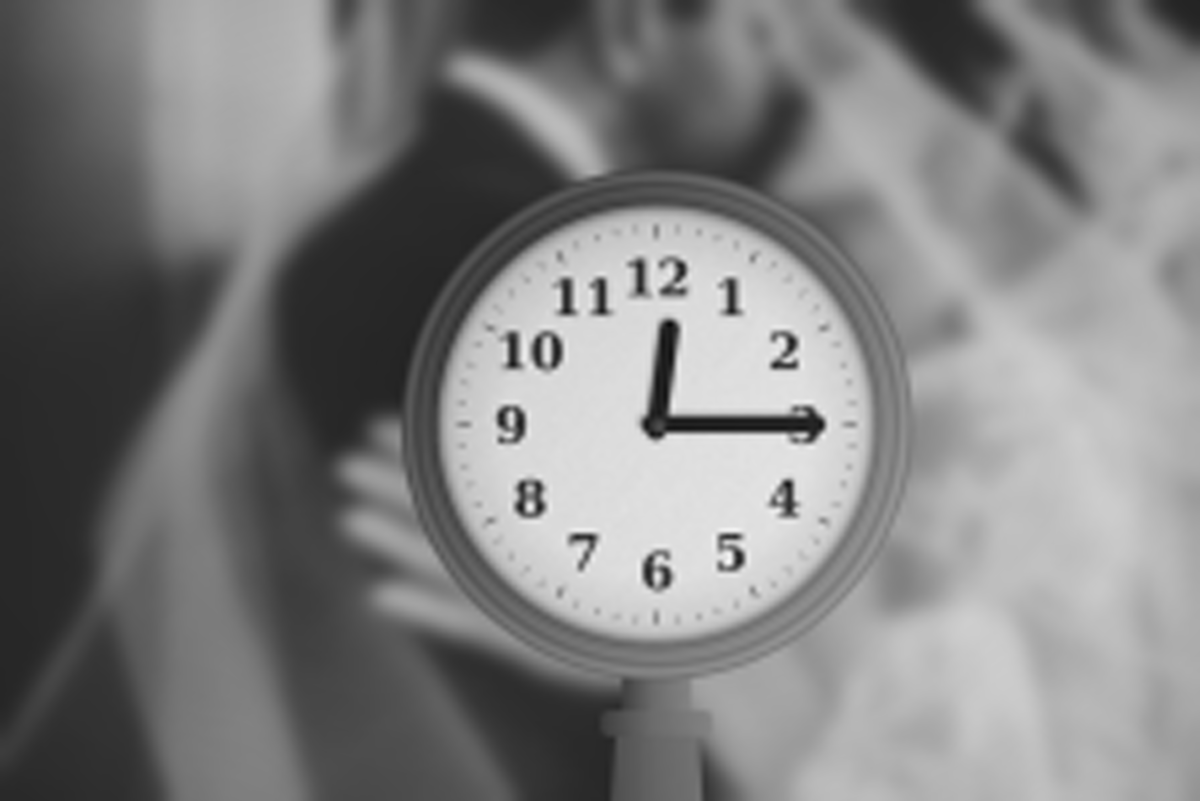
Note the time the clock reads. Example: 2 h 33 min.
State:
12 h 15 min
